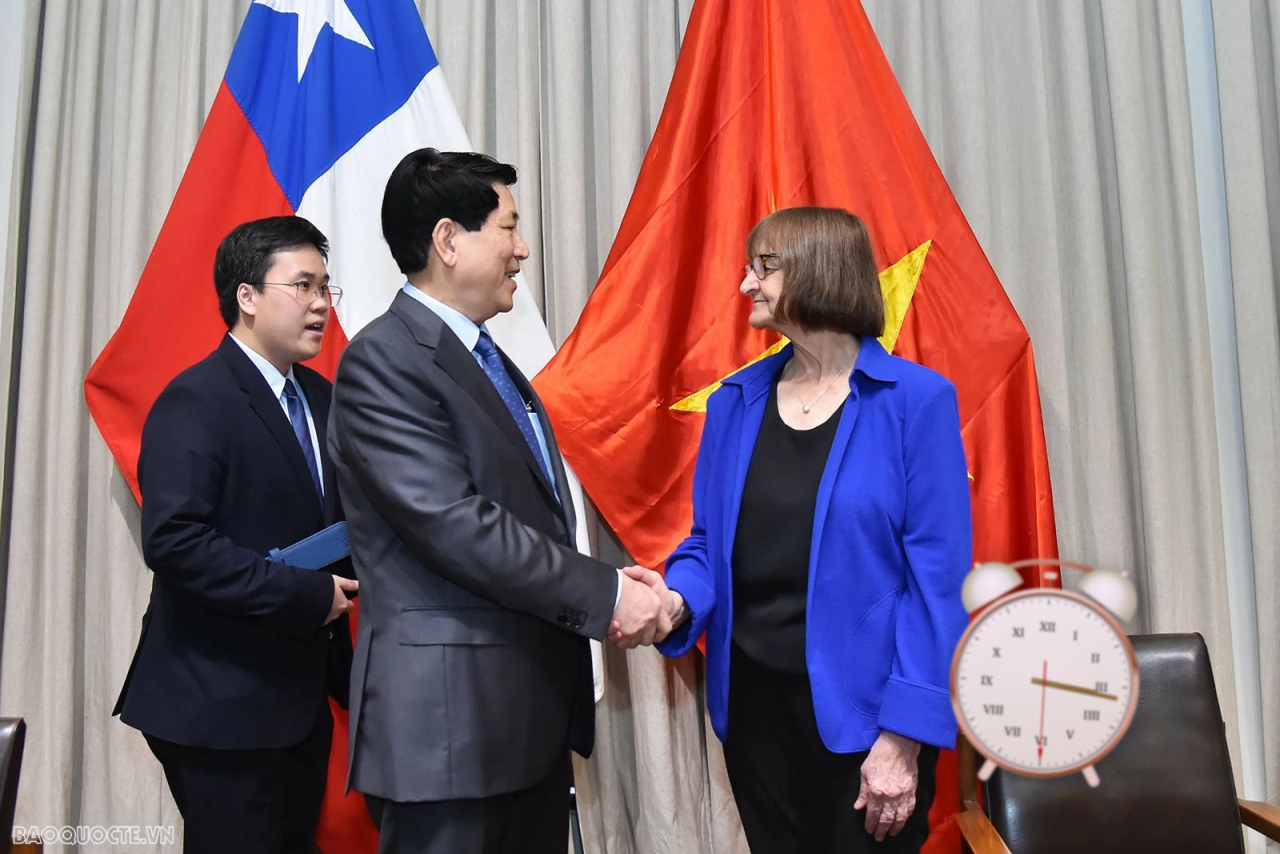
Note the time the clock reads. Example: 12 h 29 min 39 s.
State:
3 h 16 min 30 s
